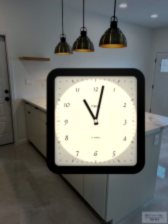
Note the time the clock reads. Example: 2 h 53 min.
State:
11 h 02 min
